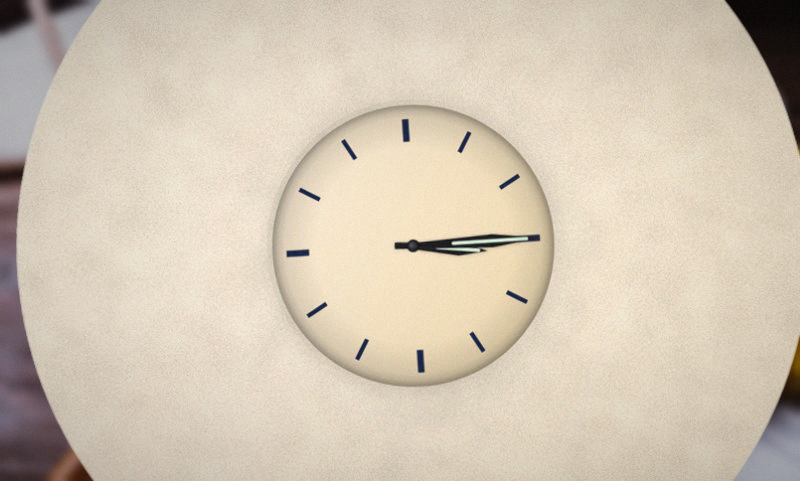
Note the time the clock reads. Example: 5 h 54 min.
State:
3 h 15 min
